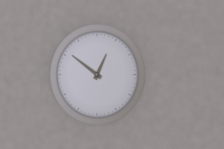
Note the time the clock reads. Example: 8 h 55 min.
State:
12 h 51 min
